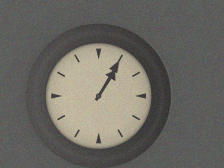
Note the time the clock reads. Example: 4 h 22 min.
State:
1 h 05 min
